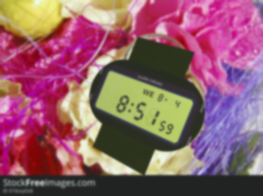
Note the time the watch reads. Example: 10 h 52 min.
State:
8 h 51 min
